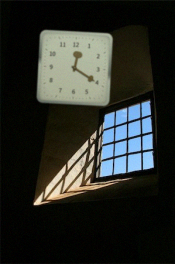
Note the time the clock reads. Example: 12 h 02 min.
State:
12 h 20 min
